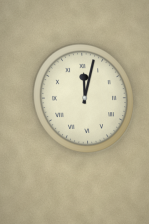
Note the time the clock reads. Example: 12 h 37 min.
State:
12 h 03 min
